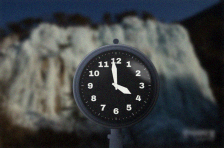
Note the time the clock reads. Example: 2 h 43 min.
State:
3 h 59 min
